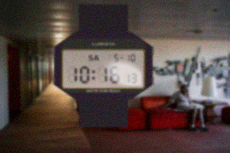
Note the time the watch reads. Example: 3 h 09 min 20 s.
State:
10 h 16 min 13 s
